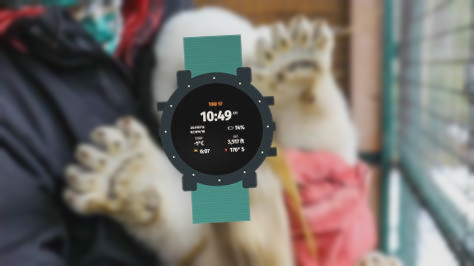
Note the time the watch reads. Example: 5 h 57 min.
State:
10 h 49 min
